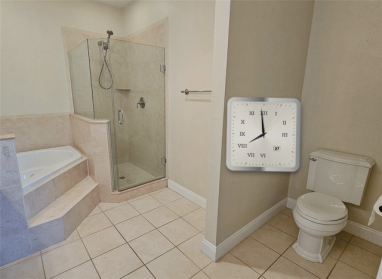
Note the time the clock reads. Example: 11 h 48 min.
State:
7 h 59 min
